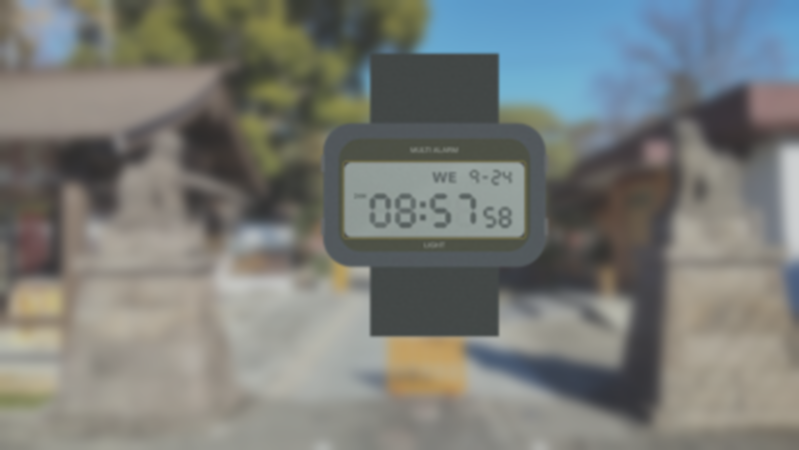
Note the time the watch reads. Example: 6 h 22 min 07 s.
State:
8 h 57 min 58 s
